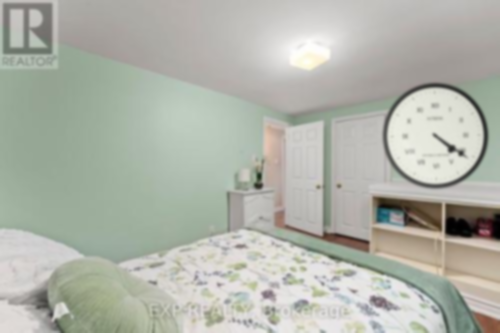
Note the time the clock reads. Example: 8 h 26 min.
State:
4 h 21 min
